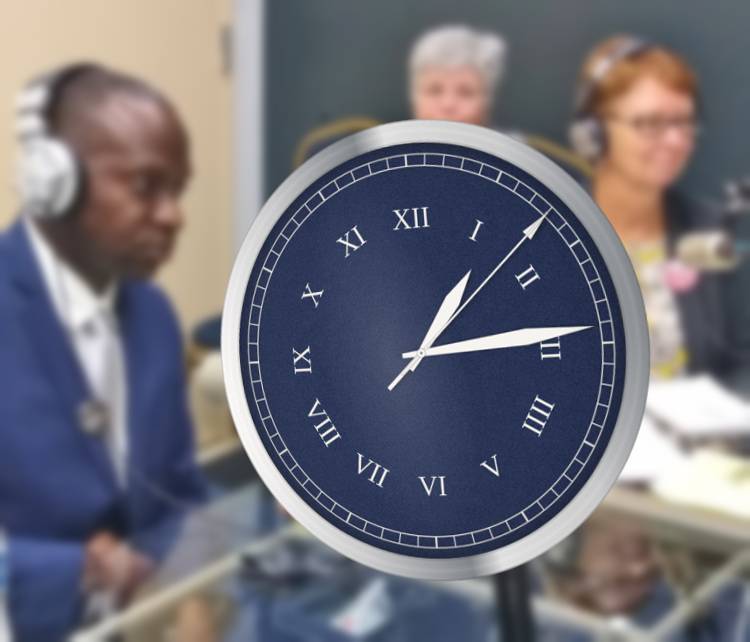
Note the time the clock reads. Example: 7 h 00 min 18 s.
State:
1 h 14 min 08 s
